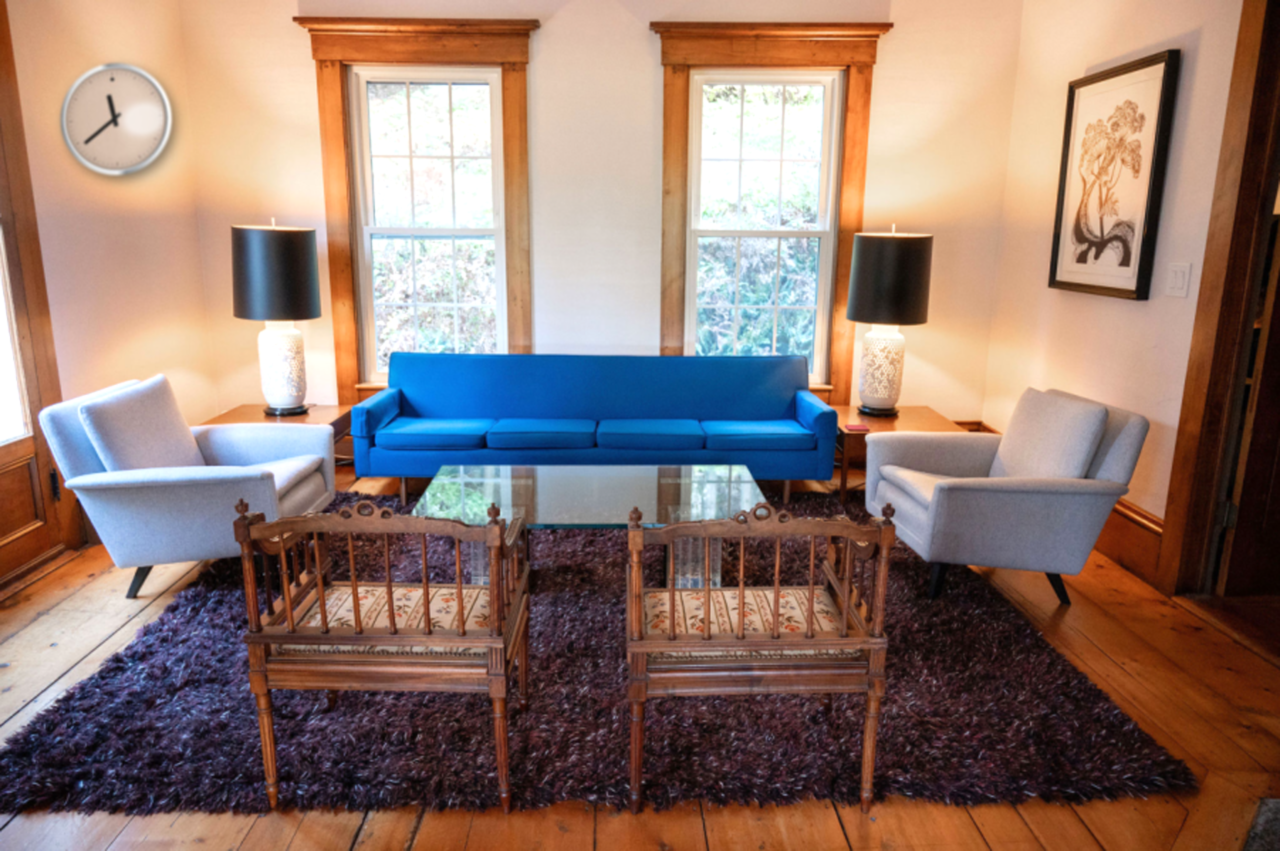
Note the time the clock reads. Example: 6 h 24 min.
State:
11 h 39 min
